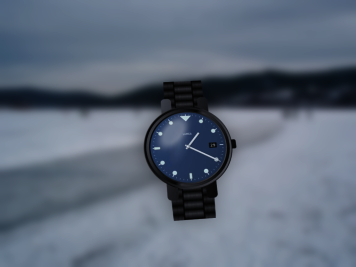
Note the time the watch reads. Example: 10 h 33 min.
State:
1 h 20 min
